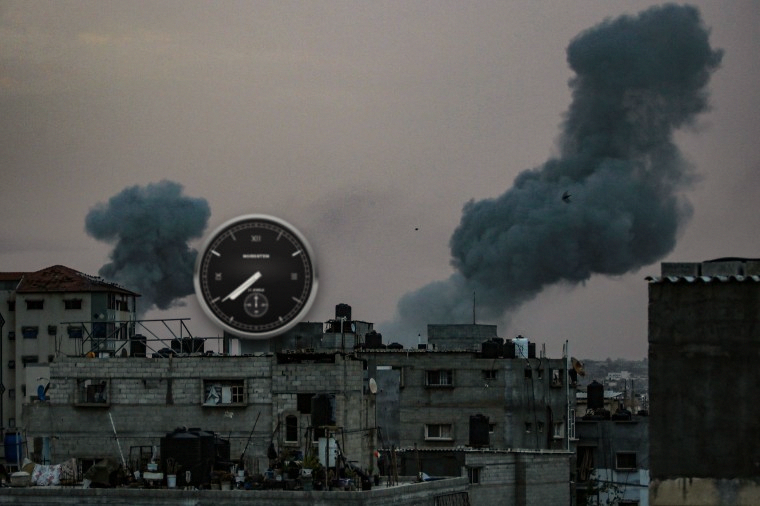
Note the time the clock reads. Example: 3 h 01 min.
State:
7 h 39 min
